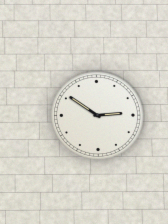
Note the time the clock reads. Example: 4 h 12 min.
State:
2 h 51 min
